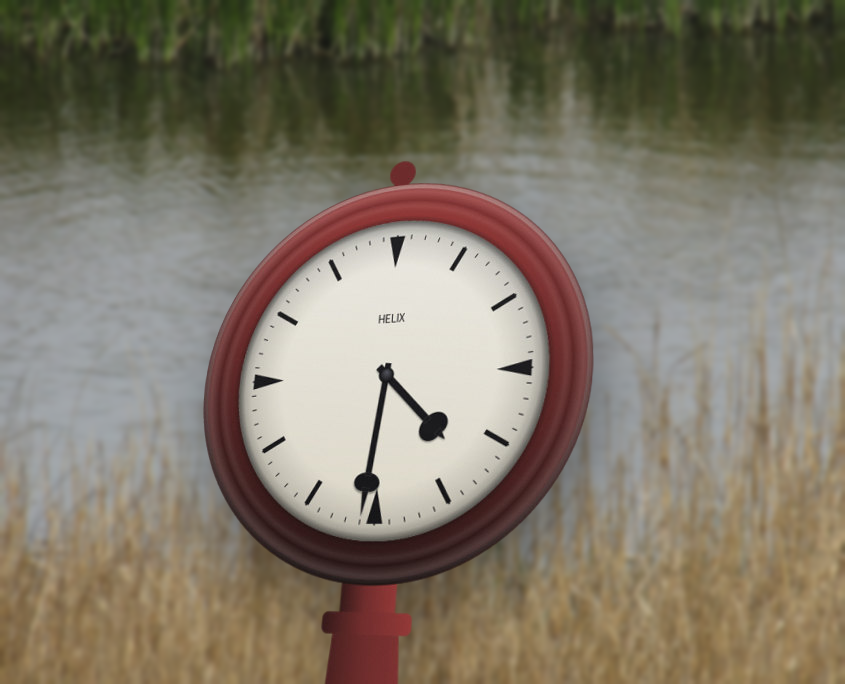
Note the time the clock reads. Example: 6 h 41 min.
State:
4 h 31 min
